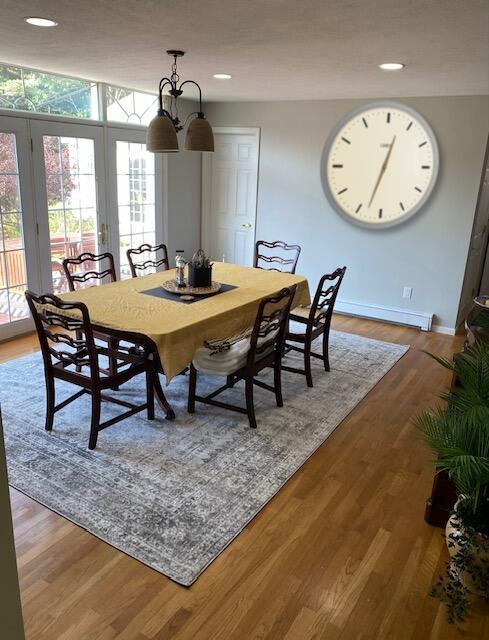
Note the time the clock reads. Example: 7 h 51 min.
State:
12 h 33 min
